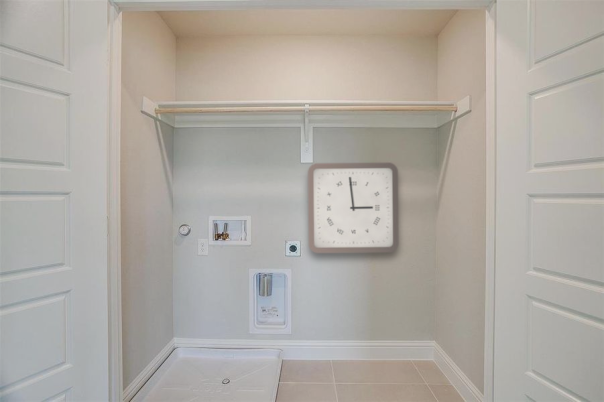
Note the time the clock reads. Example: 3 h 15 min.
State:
2 h 59 min
